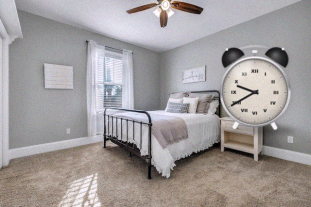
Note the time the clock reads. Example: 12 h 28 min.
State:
9 h 40 min
